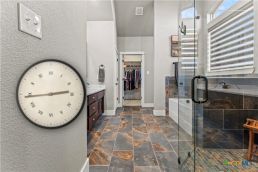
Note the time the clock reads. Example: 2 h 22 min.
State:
2 h 44 min
